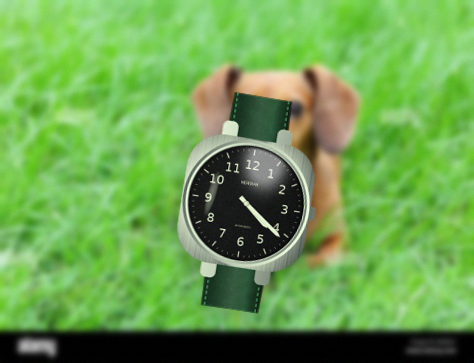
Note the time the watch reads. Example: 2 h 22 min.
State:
4 h 21 min
